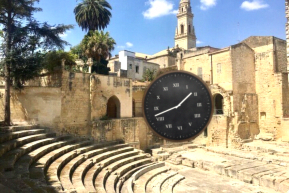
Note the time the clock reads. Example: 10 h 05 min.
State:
1 h 42 min
